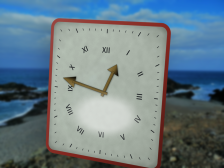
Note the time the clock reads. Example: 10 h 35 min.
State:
12 h 47 min
